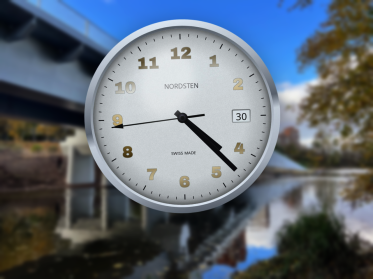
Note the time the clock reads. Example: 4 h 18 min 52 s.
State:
4 h 22 min 44 s
